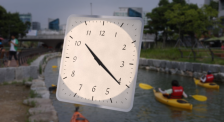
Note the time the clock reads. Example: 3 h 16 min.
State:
10 h 21 min
